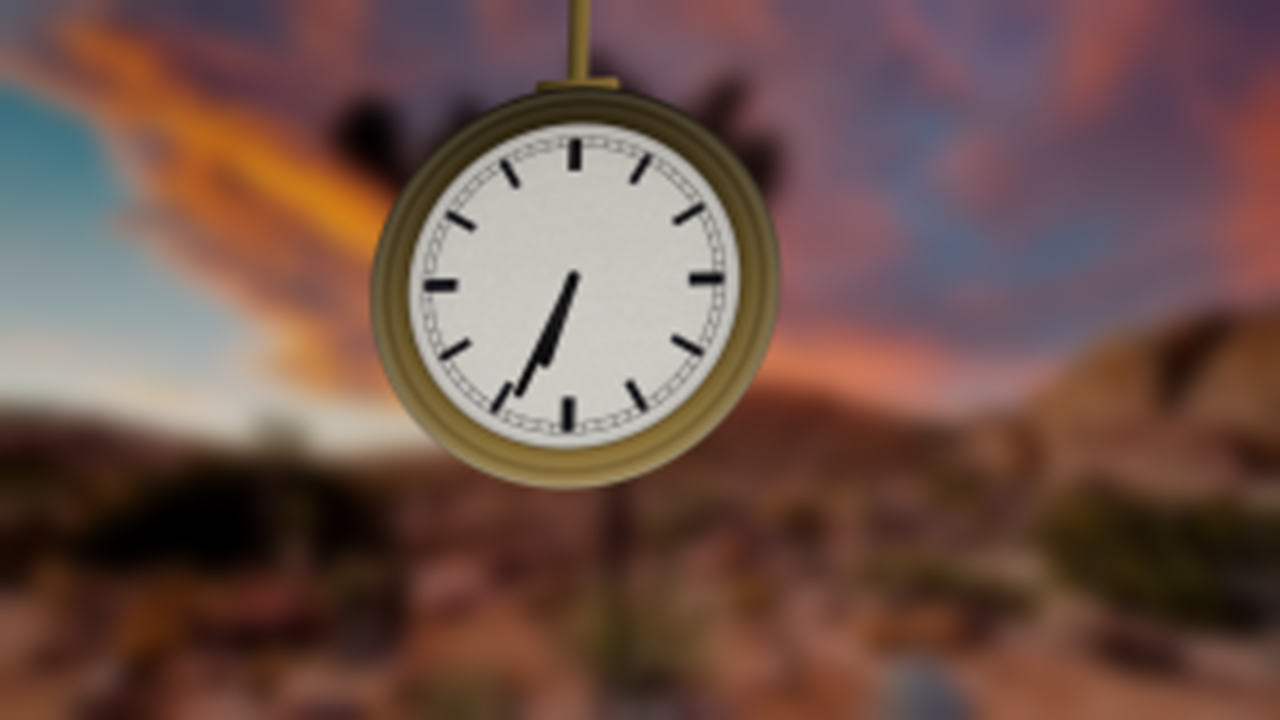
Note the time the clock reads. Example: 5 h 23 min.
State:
6 h 34 min
